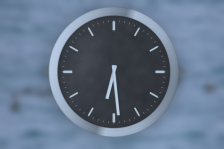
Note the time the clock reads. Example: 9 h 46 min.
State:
6 h 29 min
